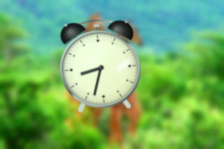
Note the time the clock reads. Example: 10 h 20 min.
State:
8 h 33 min
